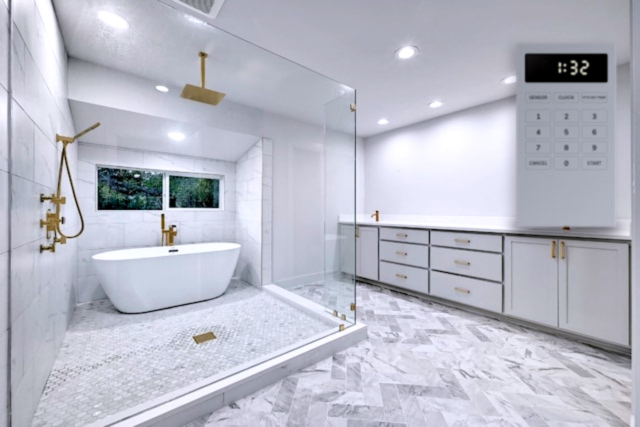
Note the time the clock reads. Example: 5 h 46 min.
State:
1 h 32 min
